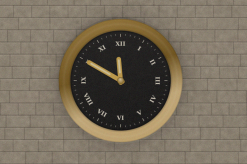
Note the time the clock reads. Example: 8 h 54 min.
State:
11 h 50 min
